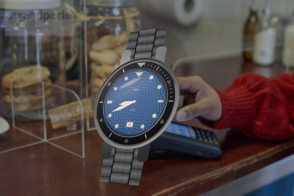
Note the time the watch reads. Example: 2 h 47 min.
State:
8 h 41 min
